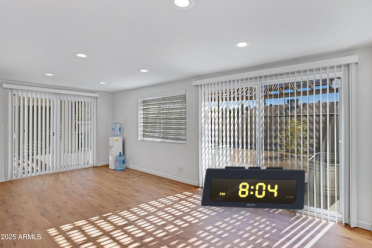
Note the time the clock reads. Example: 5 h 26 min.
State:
8 h 04 min
